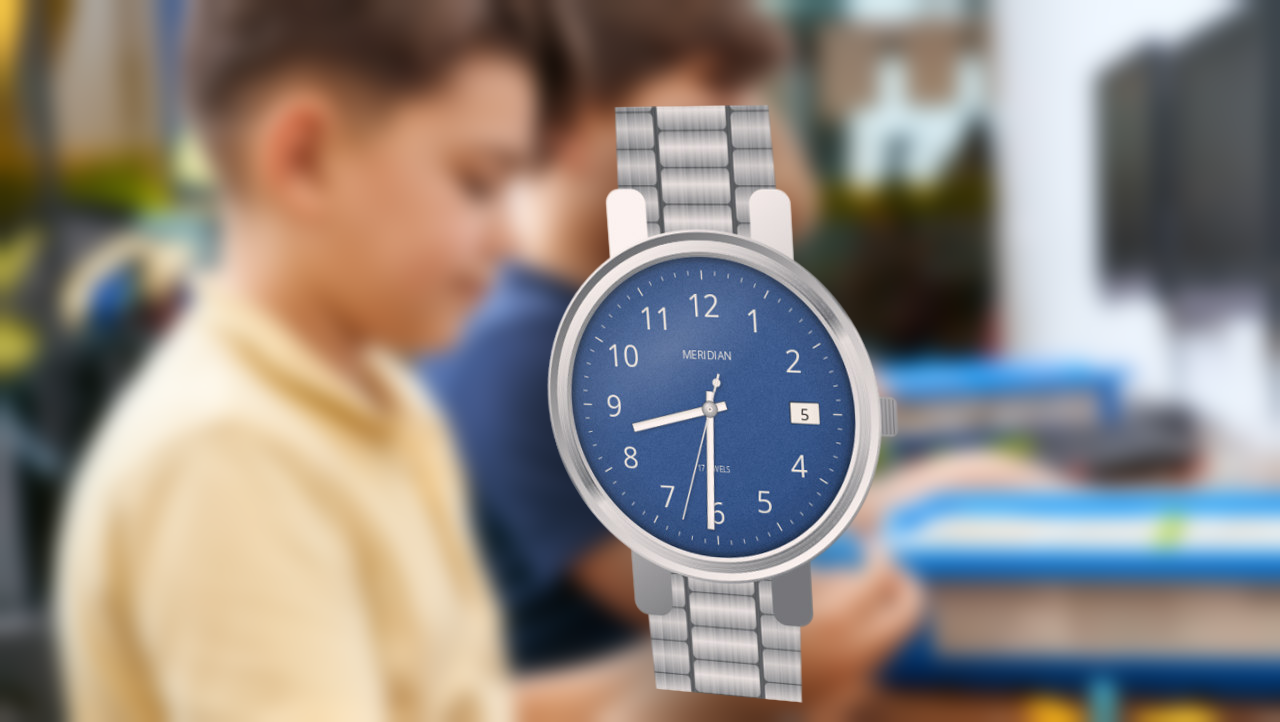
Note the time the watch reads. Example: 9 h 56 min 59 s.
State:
8 h 30 min 33 s
